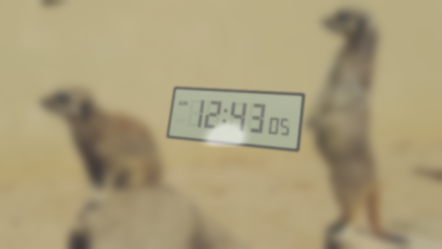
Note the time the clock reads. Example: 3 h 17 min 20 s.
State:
12 h 43 min 05 s
